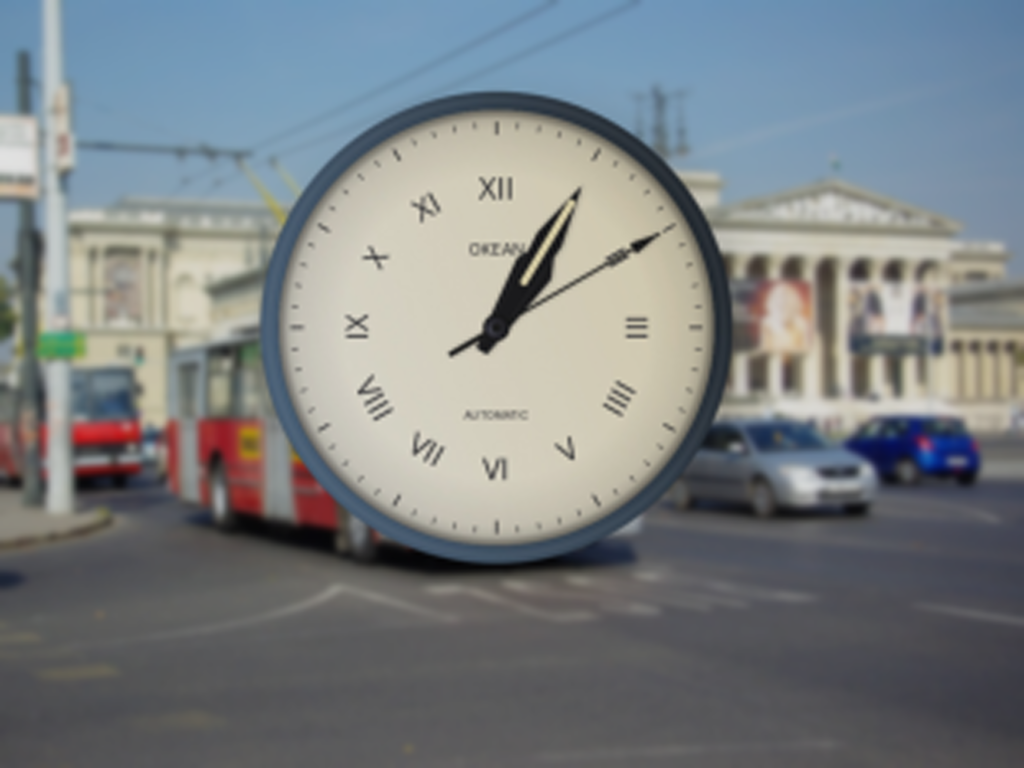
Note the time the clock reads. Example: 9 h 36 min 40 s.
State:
1 h 05 min 10 s
